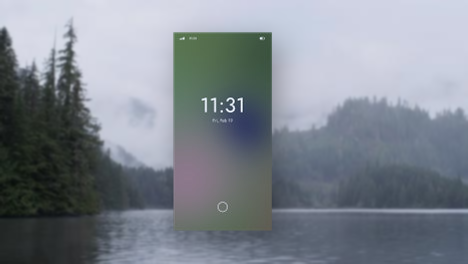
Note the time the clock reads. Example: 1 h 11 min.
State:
11 h 31 min
